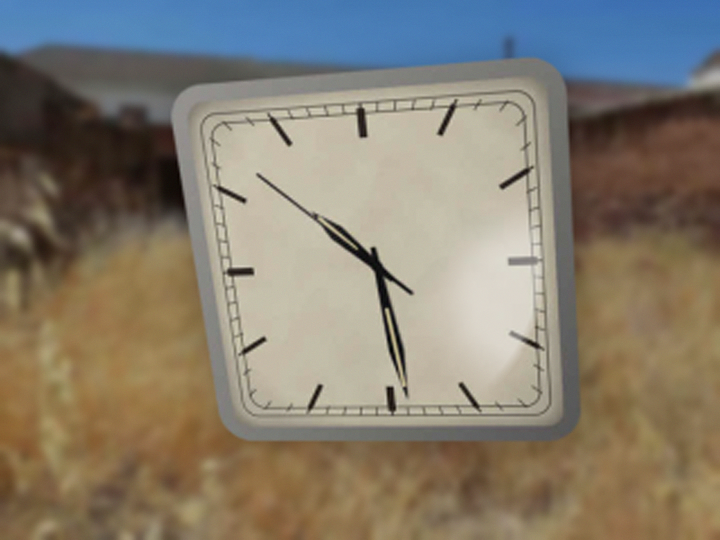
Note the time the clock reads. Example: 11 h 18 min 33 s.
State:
10 h 28 min 52 s
